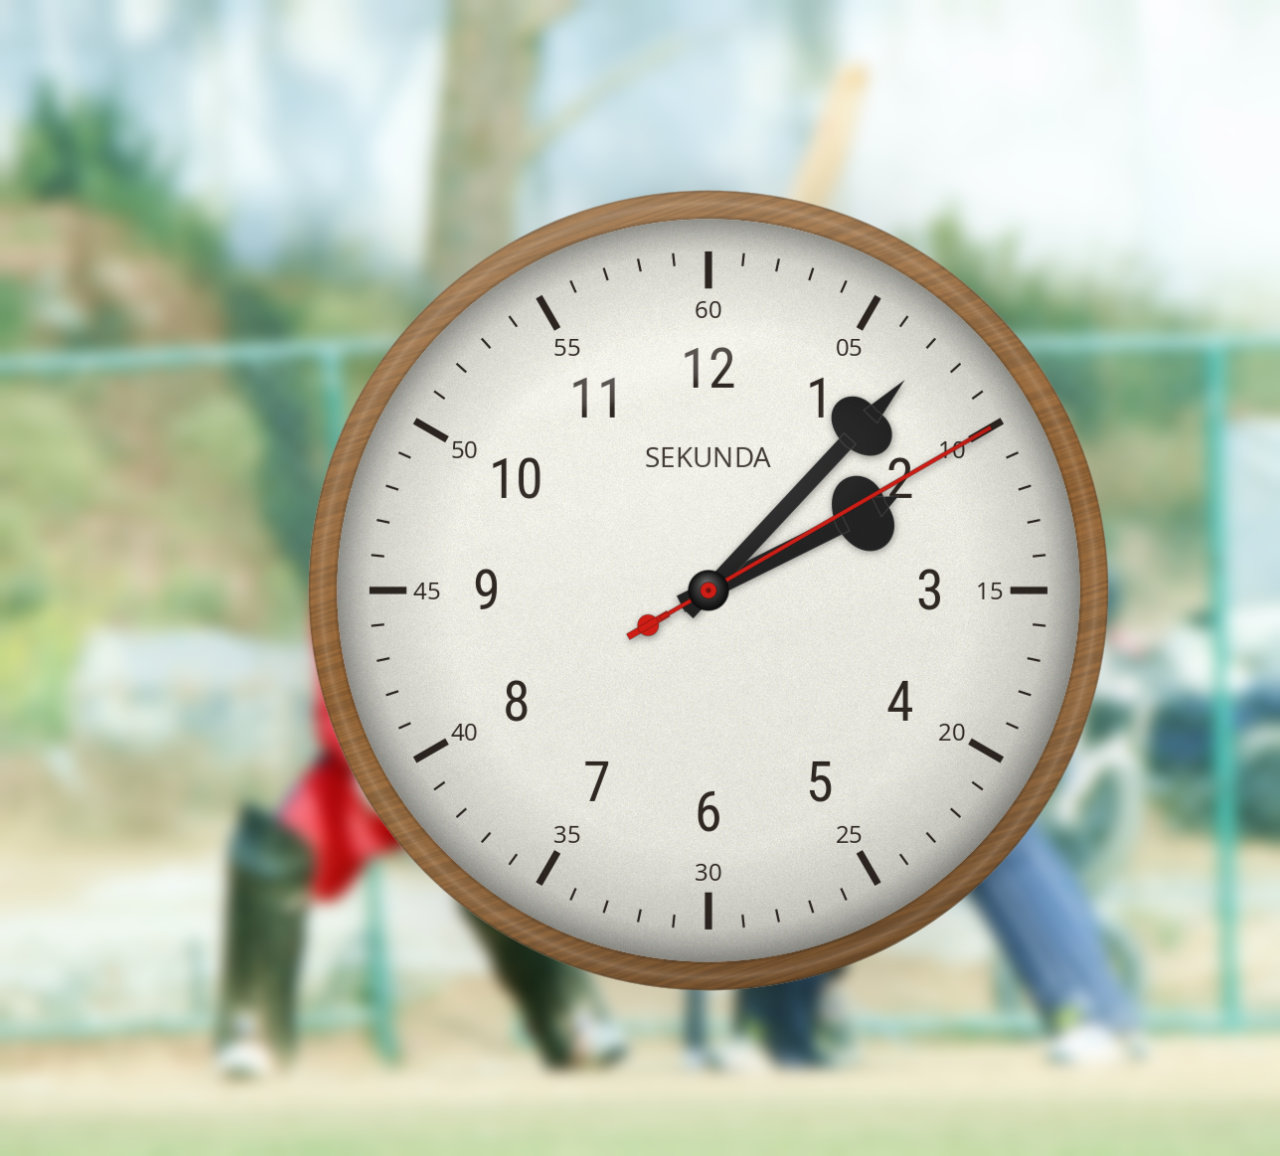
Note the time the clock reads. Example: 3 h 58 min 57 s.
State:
2 h 07 min 10 s
